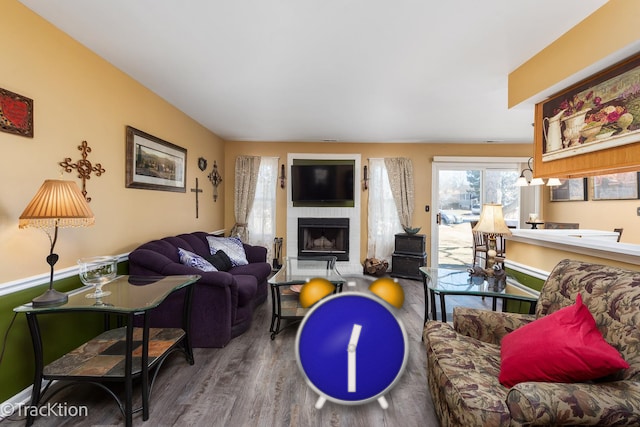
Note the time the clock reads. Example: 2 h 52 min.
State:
12 h 30 min
